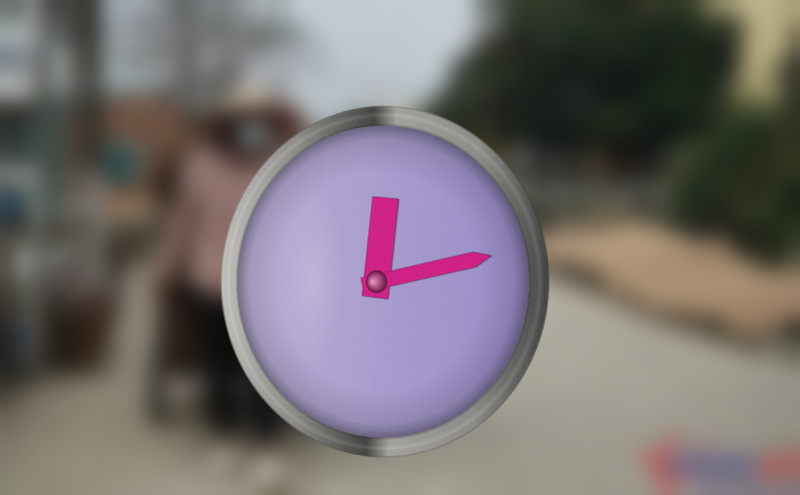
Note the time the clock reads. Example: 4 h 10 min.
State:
12 h 13 min
